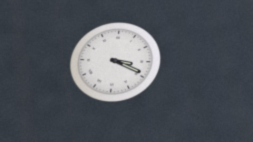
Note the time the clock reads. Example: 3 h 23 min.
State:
3 h 19 min
